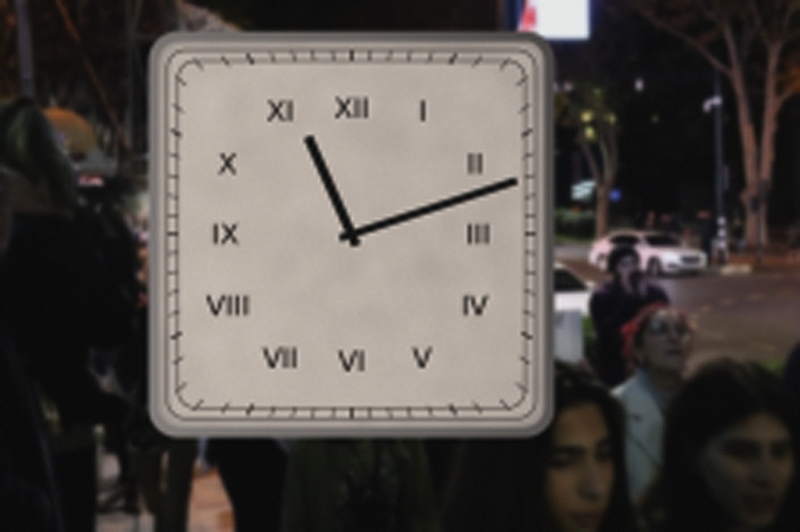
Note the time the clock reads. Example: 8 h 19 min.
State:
11 h 12 min
